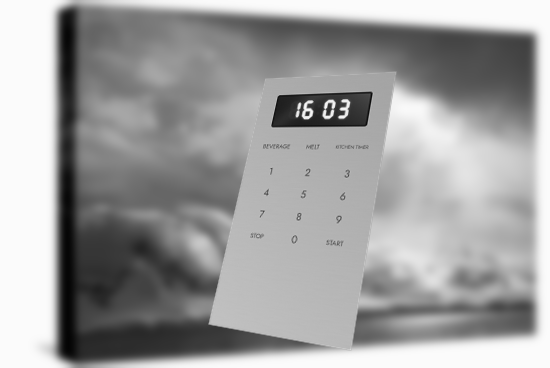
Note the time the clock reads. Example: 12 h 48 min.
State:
16 h 03 min
